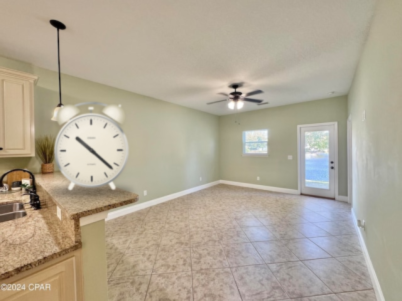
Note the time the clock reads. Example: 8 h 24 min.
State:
10 h 22 min
